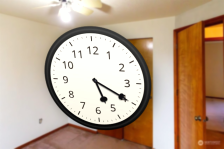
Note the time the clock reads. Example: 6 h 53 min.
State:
5 h 20 min
